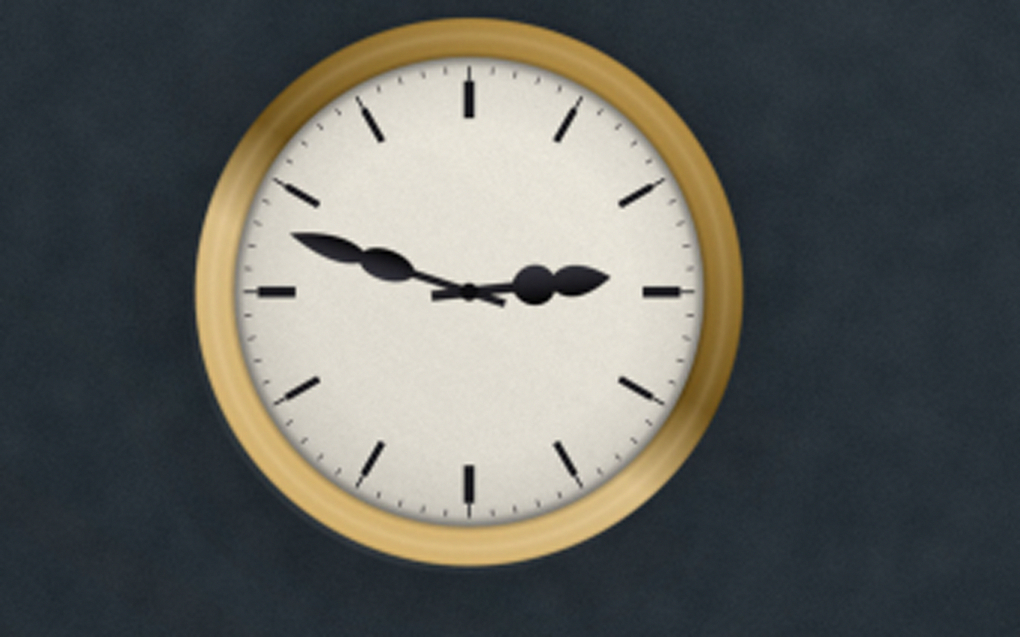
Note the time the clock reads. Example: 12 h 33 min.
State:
2 h 48 min
